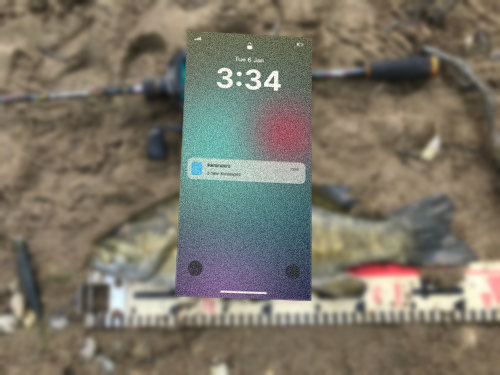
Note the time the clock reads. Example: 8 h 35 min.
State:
3 h 34 min
